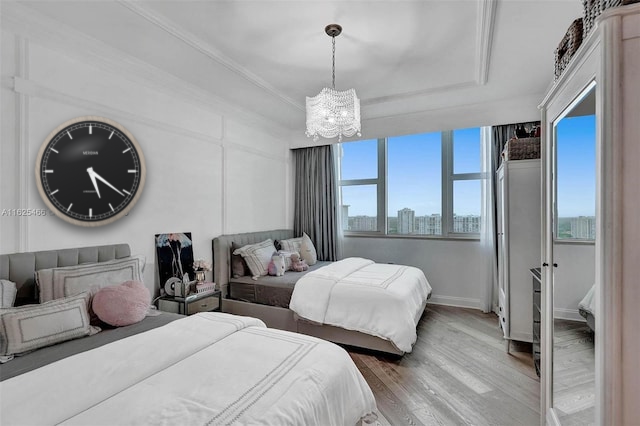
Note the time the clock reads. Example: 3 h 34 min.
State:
5 h 21 min
